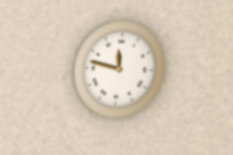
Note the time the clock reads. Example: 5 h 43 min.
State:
11 h 47 min
